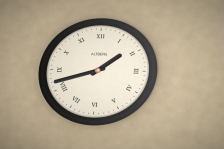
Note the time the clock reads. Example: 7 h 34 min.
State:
1 h 42 min
